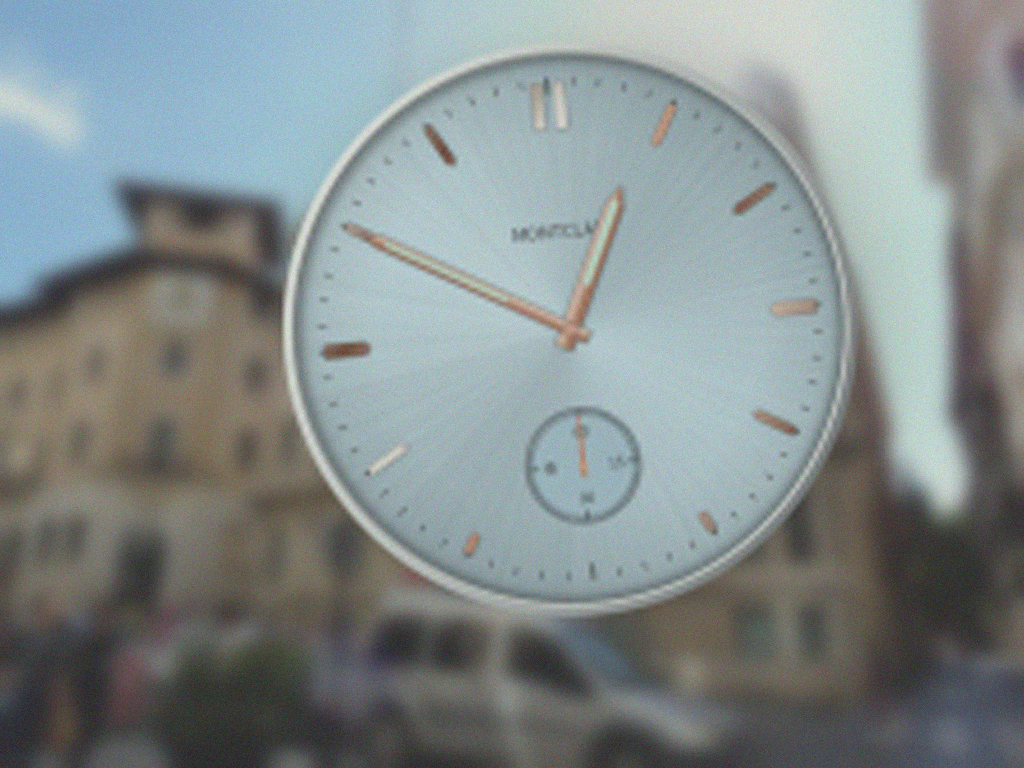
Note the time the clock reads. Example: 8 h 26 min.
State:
12 h 50 min
